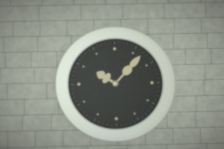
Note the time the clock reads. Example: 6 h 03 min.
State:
10 h 07 min
